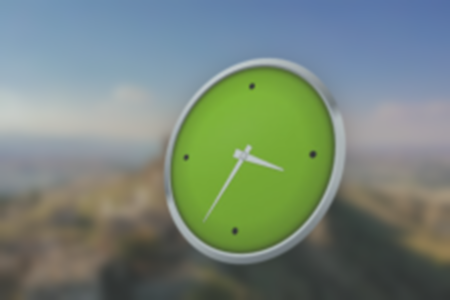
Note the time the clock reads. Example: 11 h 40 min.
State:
3 h 35 min
